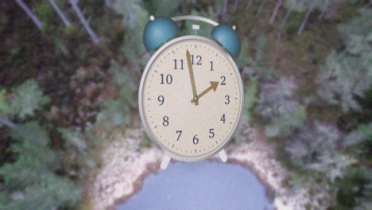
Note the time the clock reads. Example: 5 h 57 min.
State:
1 h 58 min
